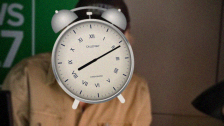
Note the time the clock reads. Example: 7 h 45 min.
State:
8 h 11 min
